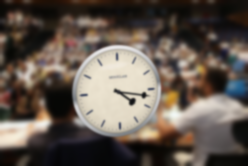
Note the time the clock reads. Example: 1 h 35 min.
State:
4 h 17 min
